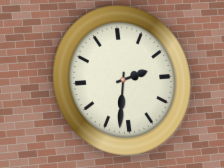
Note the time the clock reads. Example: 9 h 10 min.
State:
2 h 32 min
